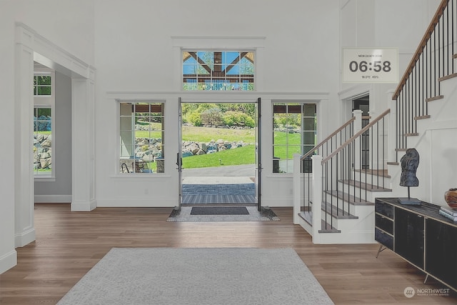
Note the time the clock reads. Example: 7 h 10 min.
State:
6 h 58 min
